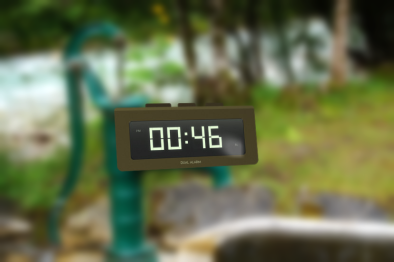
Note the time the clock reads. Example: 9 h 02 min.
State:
0 h 46 min
